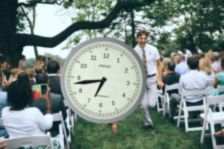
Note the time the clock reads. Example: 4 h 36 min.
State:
6 h 43 min
